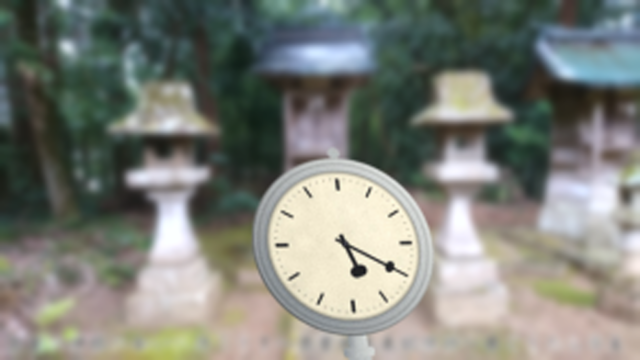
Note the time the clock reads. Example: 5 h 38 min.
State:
5 h 20 min
